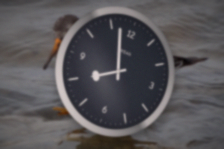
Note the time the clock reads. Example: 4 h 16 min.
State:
7 h 57 min
